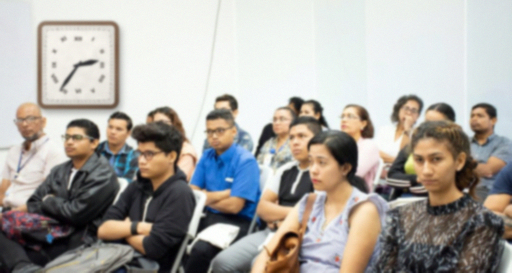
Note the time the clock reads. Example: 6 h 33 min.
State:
2 h 36 min
